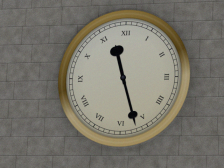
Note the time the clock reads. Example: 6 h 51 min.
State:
11 h 27 min
